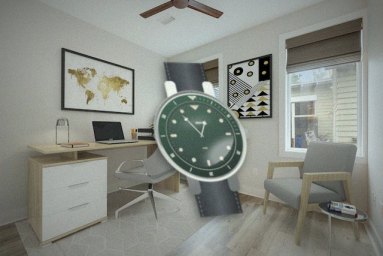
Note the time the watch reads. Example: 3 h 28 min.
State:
12 h 54 min
